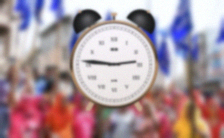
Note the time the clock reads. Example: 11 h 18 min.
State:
2 h 46 min
